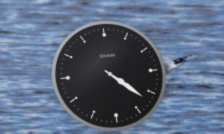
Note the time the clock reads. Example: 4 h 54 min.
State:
4 h 22 min
